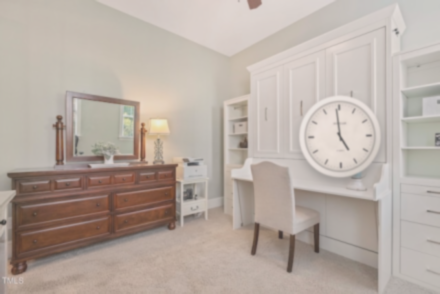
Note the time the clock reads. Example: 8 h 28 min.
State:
4 h 59 min
